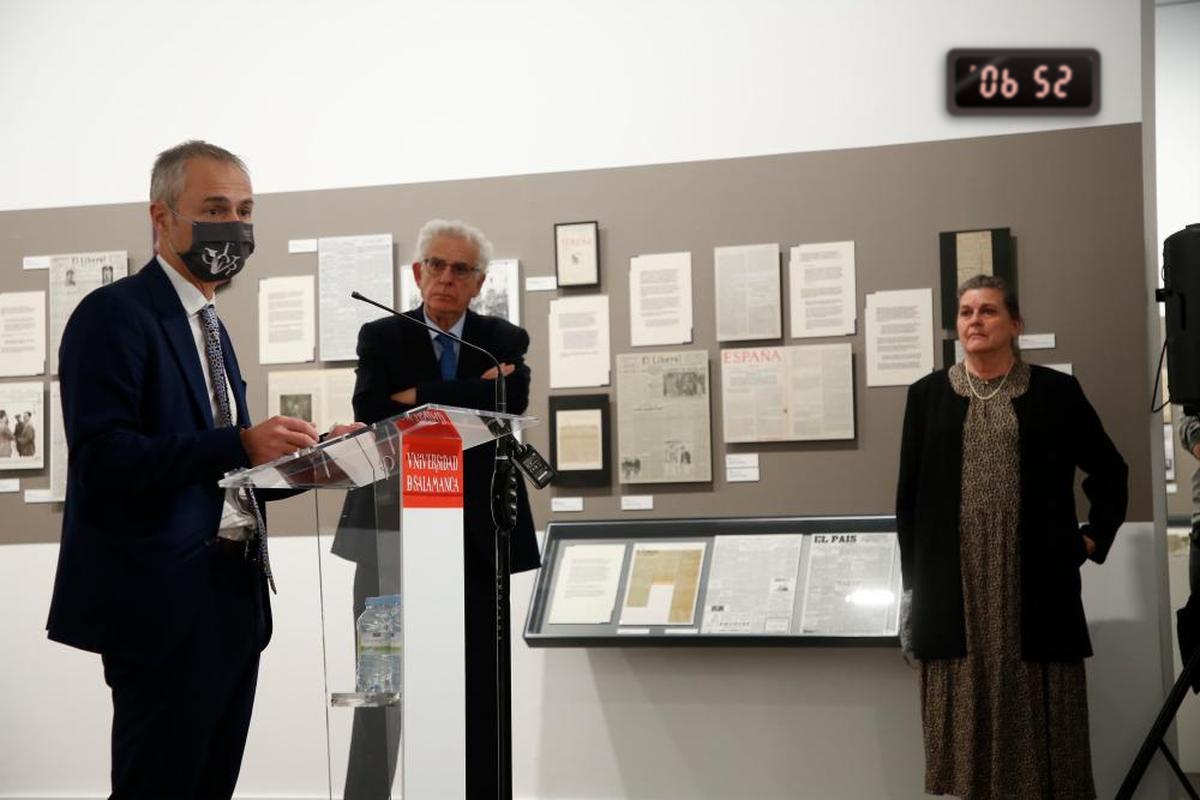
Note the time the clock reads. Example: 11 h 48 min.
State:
6 h 52 min
